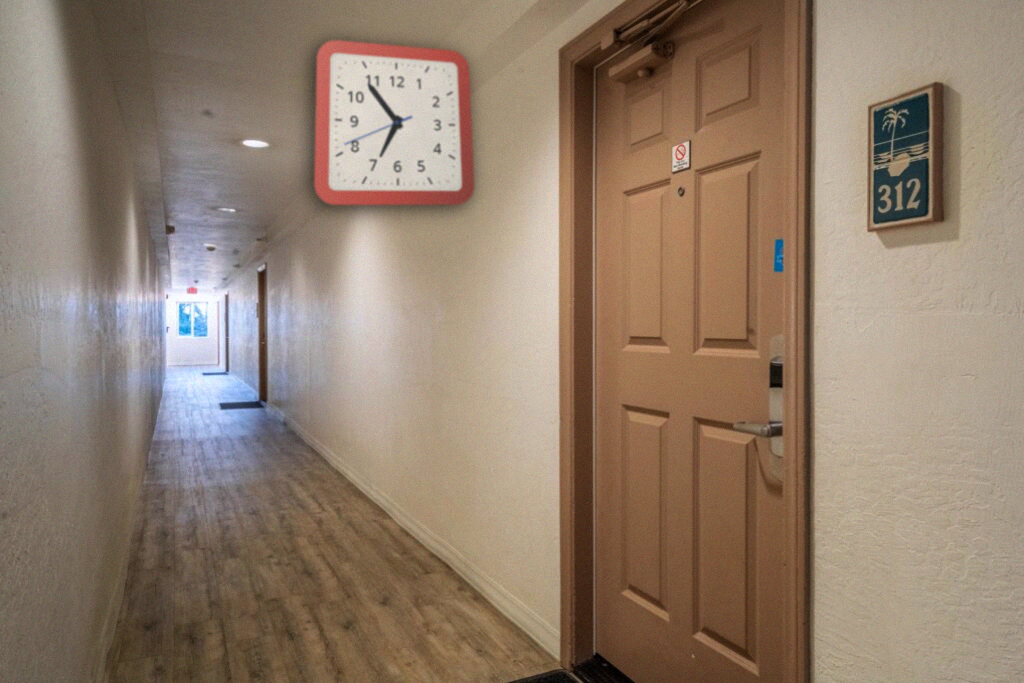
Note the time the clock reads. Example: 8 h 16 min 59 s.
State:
6 h 53 min 41 s
